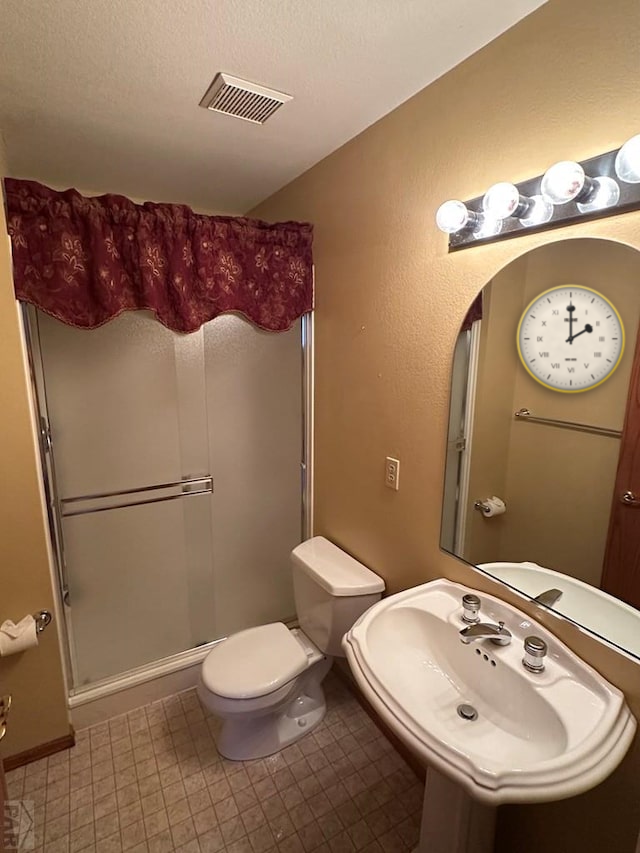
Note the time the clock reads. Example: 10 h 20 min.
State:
2 h 00 min
